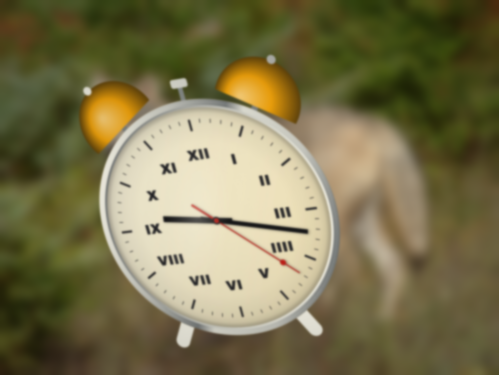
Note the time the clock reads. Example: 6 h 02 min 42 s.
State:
9 h 17 min 22 s
